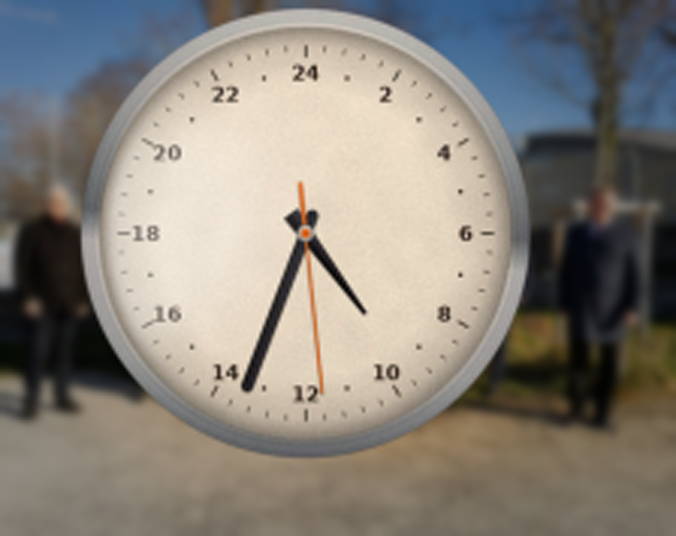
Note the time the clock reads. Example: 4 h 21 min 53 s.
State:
9 h 33 min 29 s
